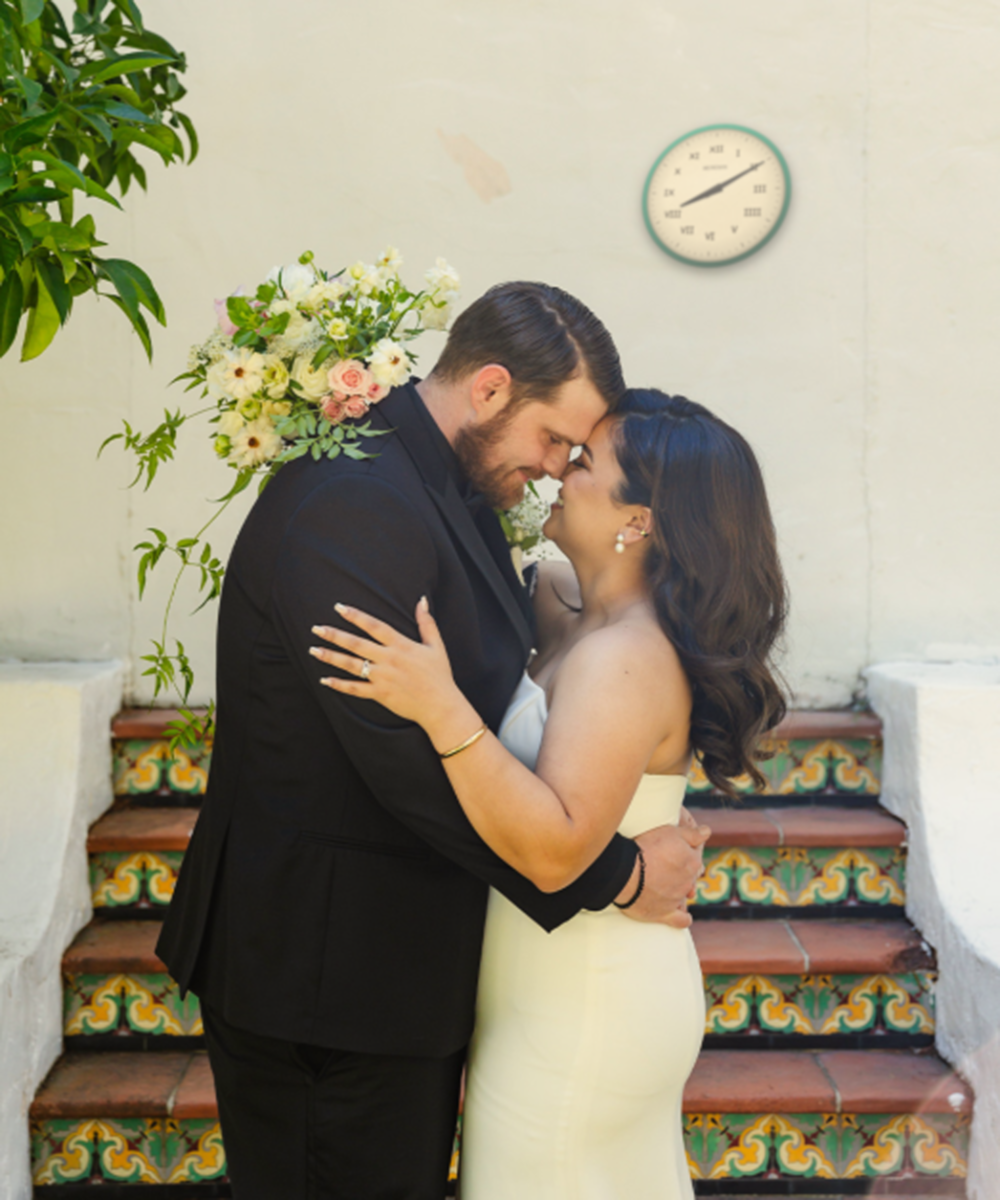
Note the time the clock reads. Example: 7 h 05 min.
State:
8 h 10 min
